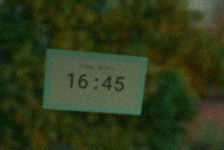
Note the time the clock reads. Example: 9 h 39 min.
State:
16 h 45 min
